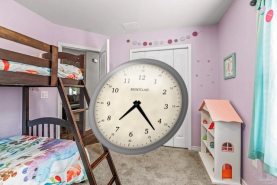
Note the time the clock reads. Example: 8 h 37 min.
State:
7 h 23 min
